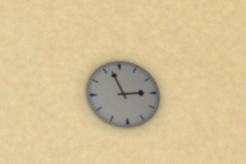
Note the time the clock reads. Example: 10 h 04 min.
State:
2 h 57 min
